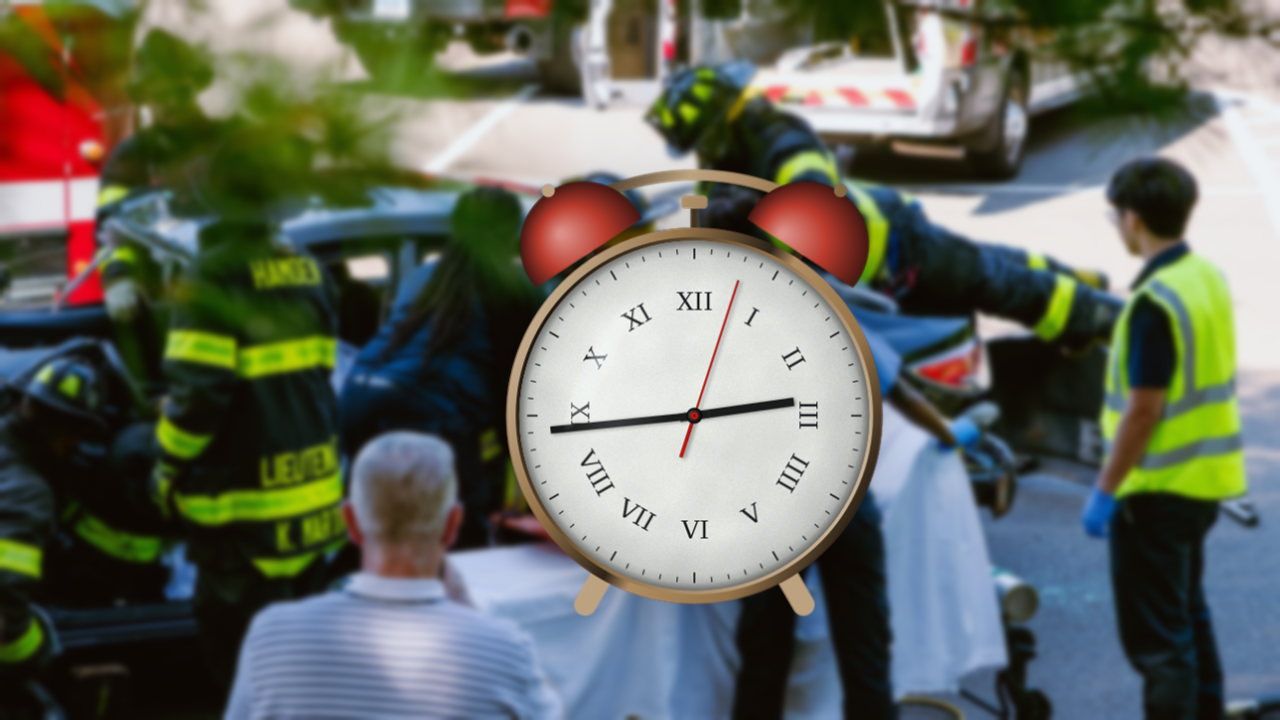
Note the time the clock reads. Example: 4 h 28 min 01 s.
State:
2 h 44 min 03 s
